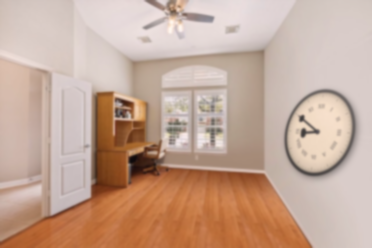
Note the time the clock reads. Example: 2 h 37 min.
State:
8 h 50 min
